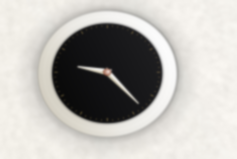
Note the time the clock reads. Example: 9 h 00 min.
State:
9 h 23 min
